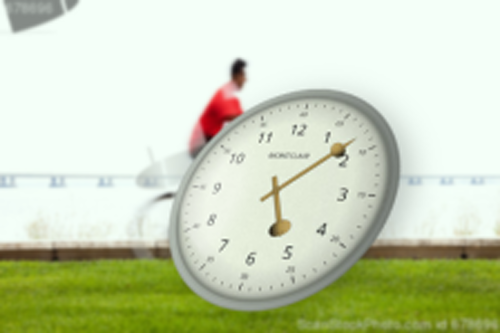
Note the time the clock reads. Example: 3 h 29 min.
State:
5 h 08 min
